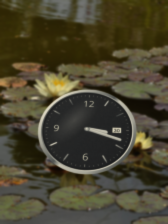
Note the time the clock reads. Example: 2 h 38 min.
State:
3 h 18 min
